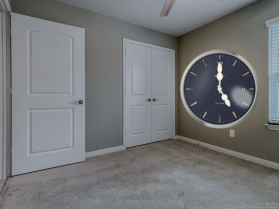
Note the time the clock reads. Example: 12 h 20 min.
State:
5 h 00 min
